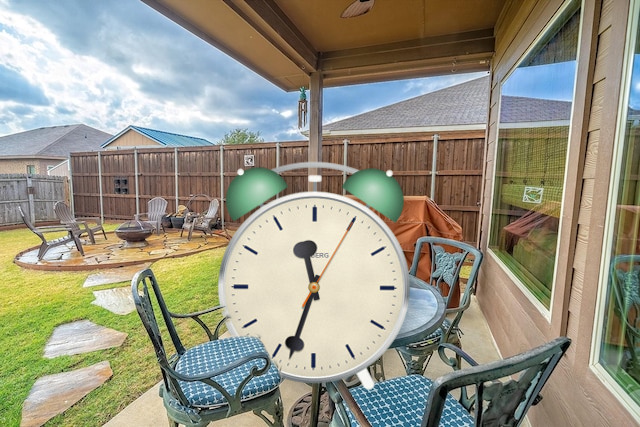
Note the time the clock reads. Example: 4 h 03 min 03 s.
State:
11 h 33 min 05 s
